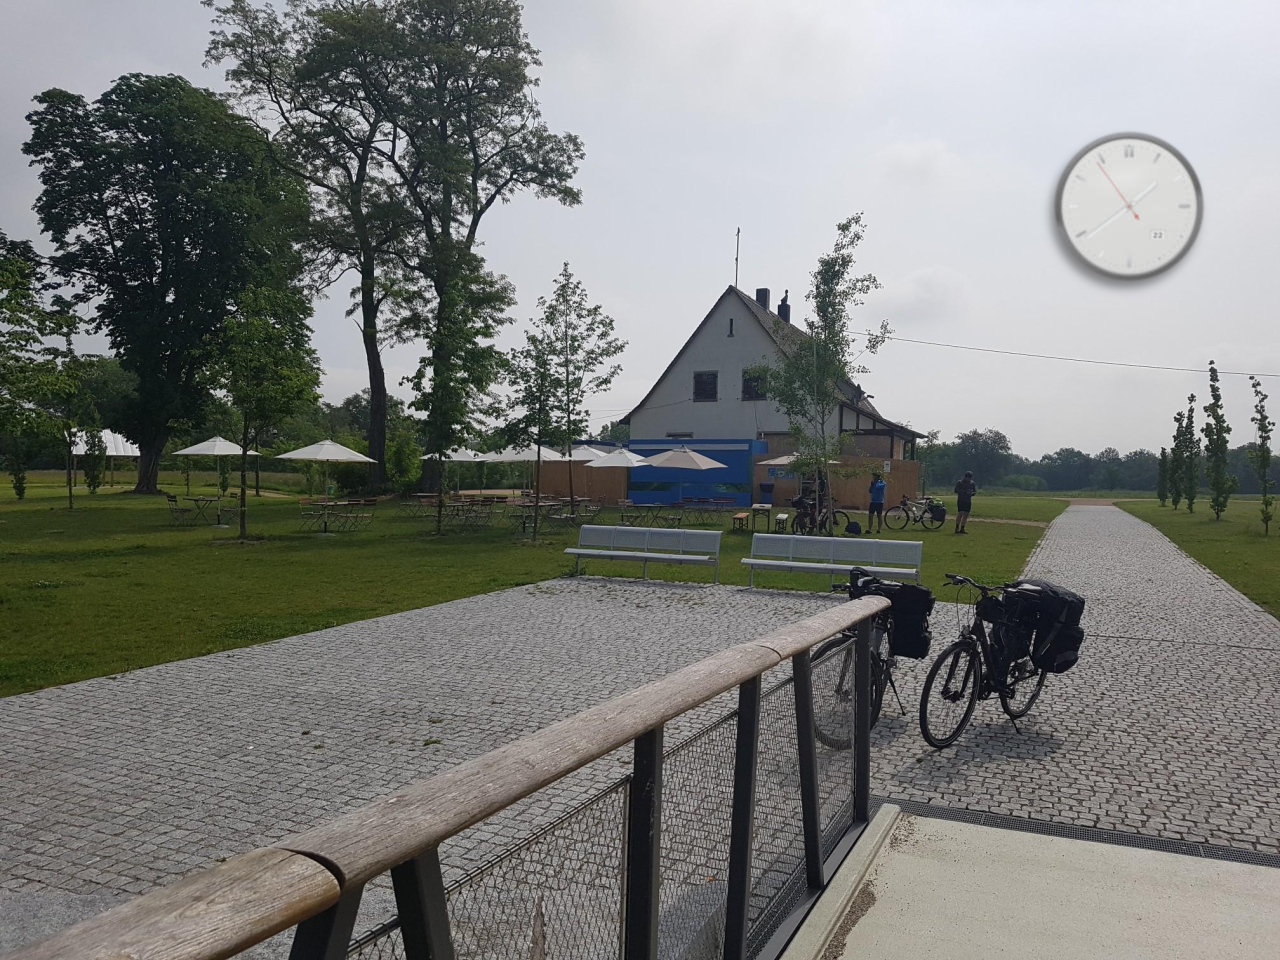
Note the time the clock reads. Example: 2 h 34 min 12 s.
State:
1 h 38 min 54 s
